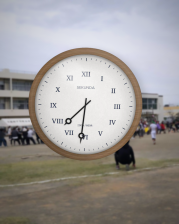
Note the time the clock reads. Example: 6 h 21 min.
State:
7 h 31 min
